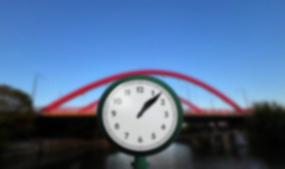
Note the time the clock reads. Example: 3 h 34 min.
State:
1 h 07 min
